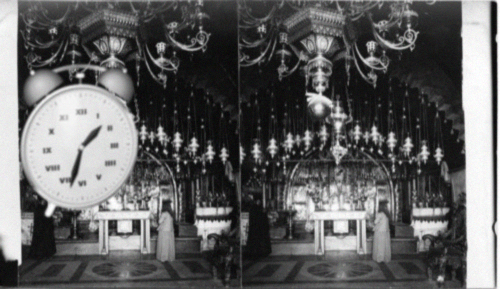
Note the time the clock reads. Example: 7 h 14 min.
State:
1 h 33 min
